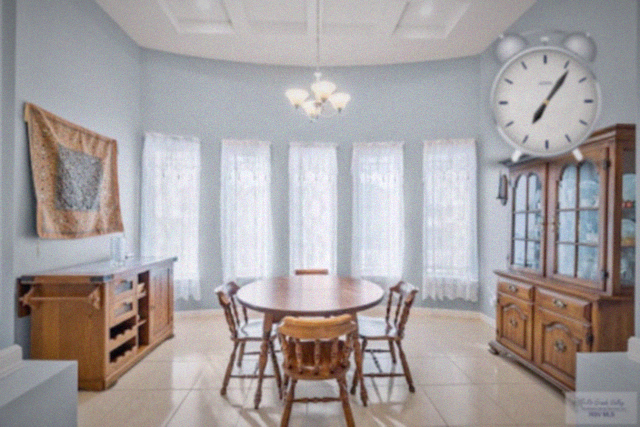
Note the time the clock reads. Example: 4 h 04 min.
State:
7 h 06 min
